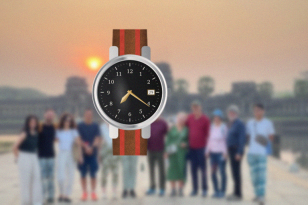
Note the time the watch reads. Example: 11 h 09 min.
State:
7 h 21 min
